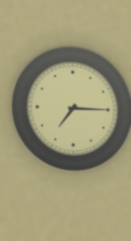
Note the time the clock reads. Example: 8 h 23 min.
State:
7 h 15 min
